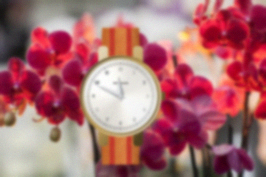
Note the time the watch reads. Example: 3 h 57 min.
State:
11 h 49 min
